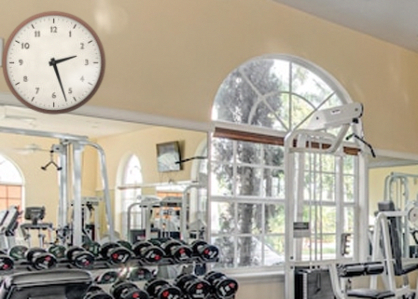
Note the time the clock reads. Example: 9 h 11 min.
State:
2 h 27 min
